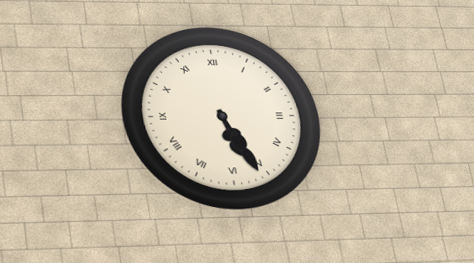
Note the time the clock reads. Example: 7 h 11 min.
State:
5 h 26 min
